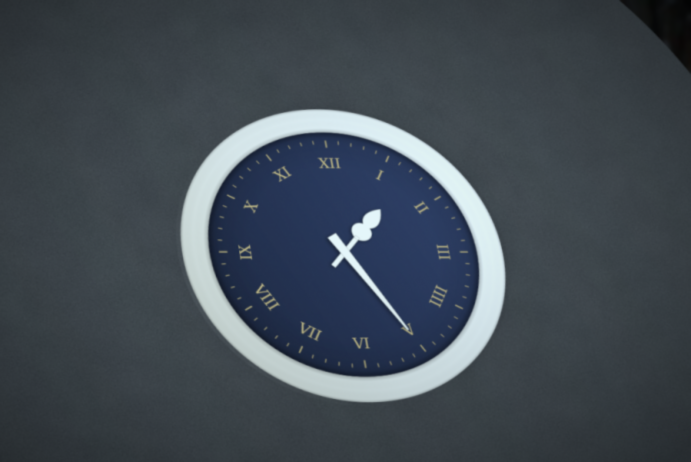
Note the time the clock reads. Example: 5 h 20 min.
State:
1 h 25 min
